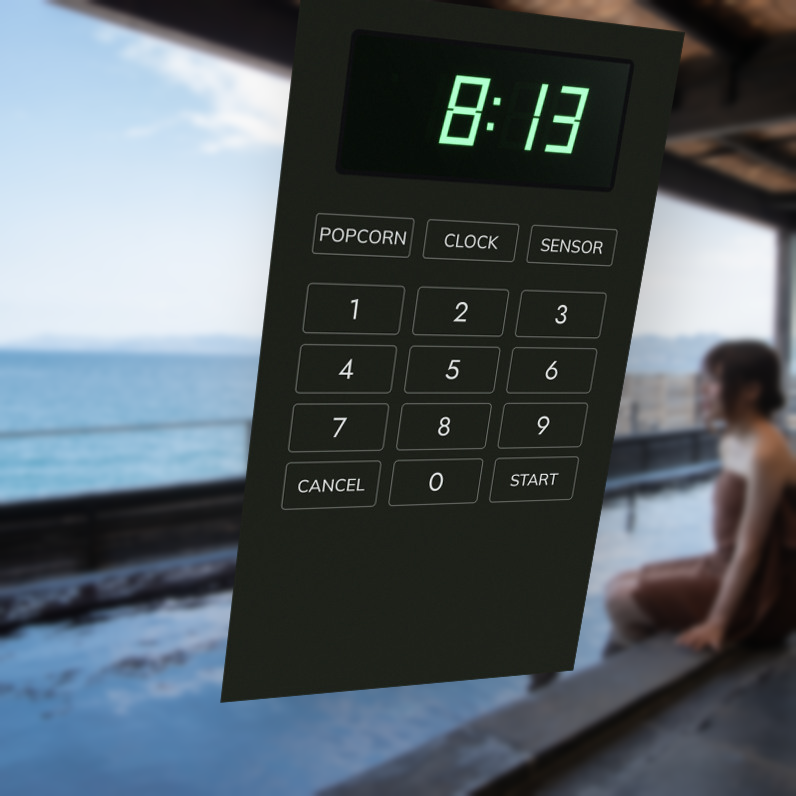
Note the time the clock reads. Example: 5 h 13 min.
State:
8 h 13 min
